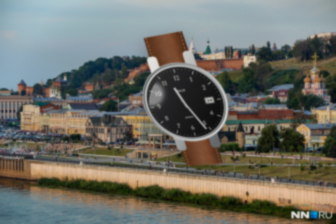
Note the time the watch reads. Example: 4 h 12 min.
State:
11 h 26 min
